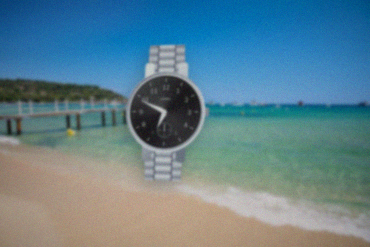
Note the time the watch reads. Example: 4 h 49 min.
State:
6 h 49 min
